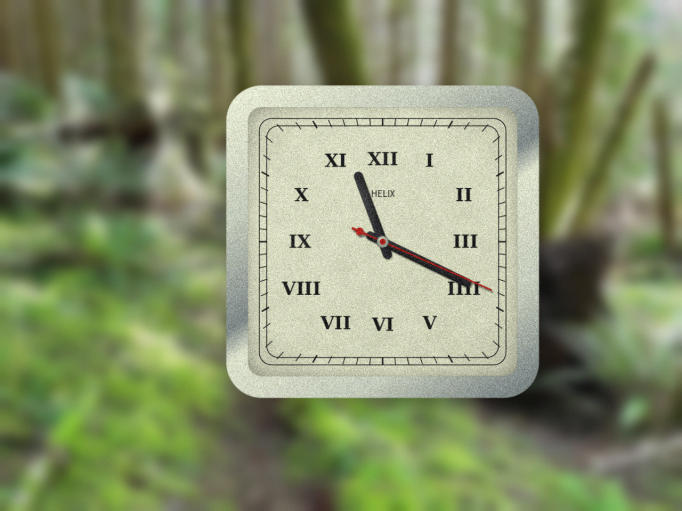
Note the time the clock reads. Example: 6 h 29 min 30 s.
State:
11 h 19 min 19 s
